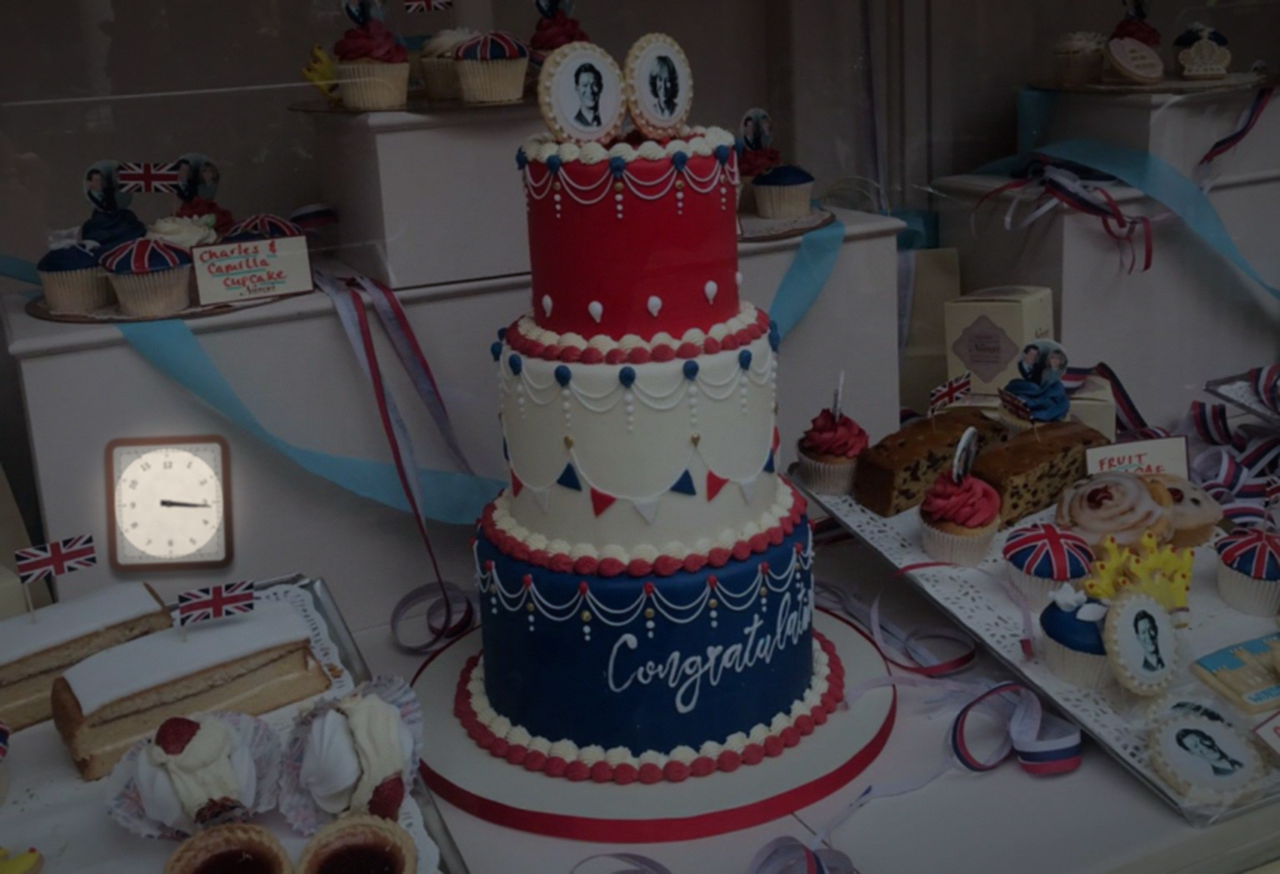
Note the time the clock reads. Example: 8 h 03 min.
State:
3 h 16 min
